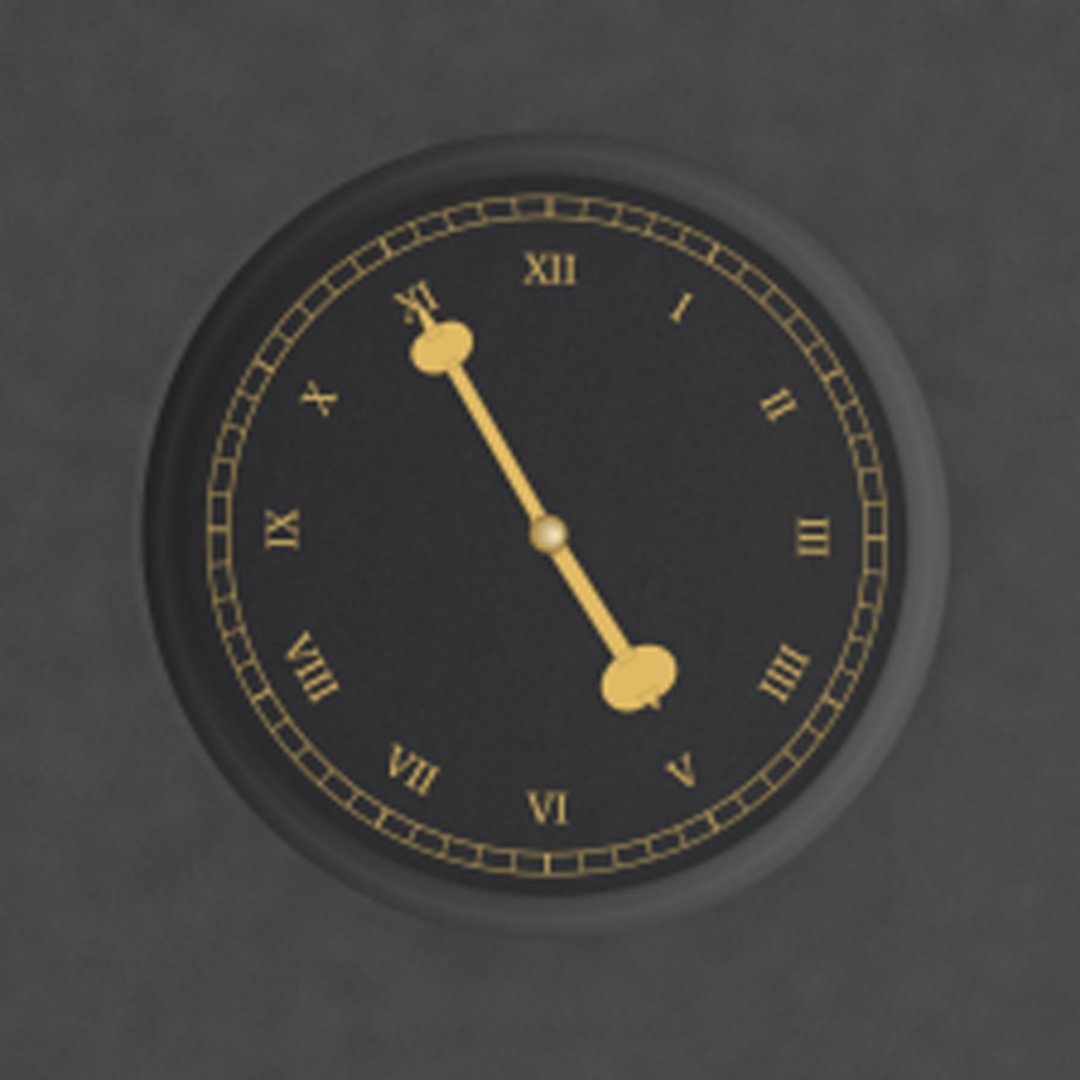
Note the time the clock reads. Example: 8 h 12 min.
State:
4 h 55 min
